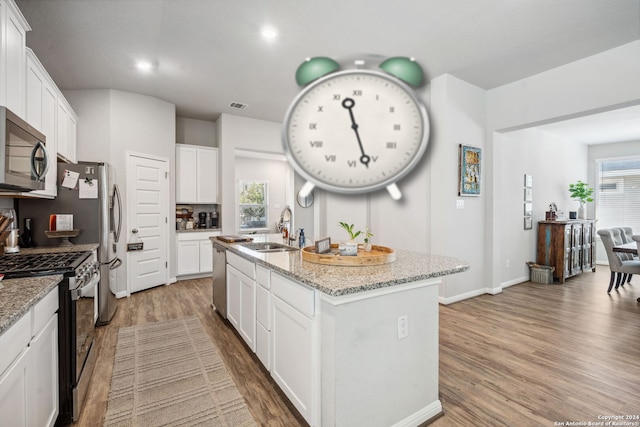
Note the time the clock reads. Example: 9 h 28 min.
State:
11 h 27 min
